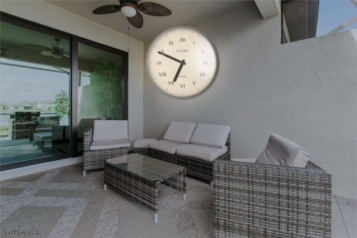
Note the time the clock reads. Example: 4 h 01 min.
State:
6 h 49 min
